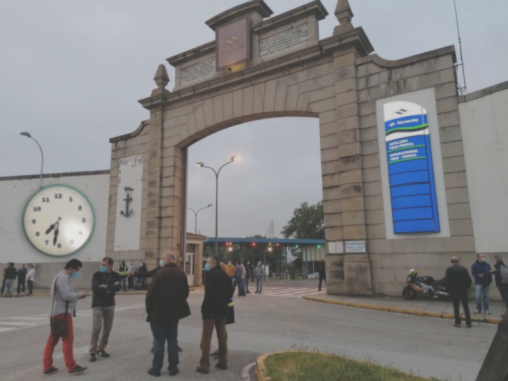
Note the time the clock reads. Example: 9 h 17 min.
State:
7 h 32 min
